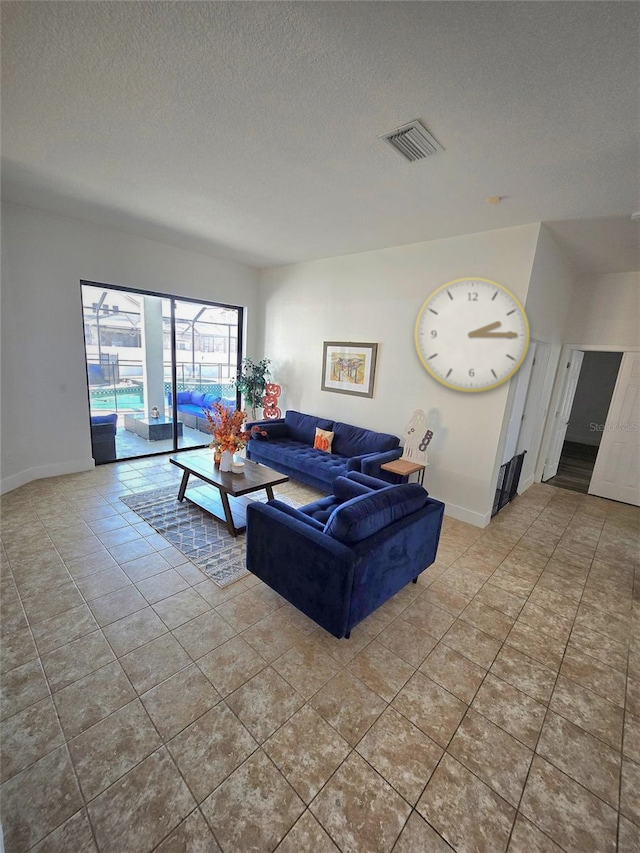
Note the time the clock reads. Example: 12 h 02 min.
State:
2 h 15 min
